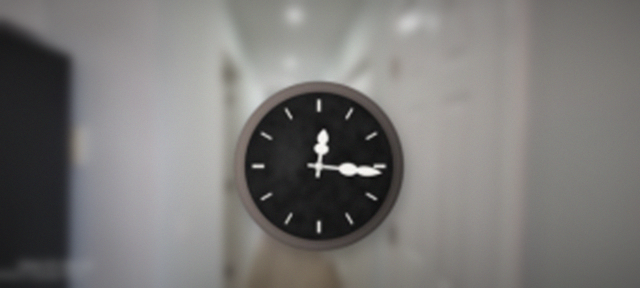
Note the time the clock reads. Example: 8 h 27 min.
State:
12 h 16 min
